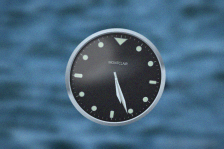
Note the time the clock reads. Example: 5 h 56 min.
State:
5 h 26 min
